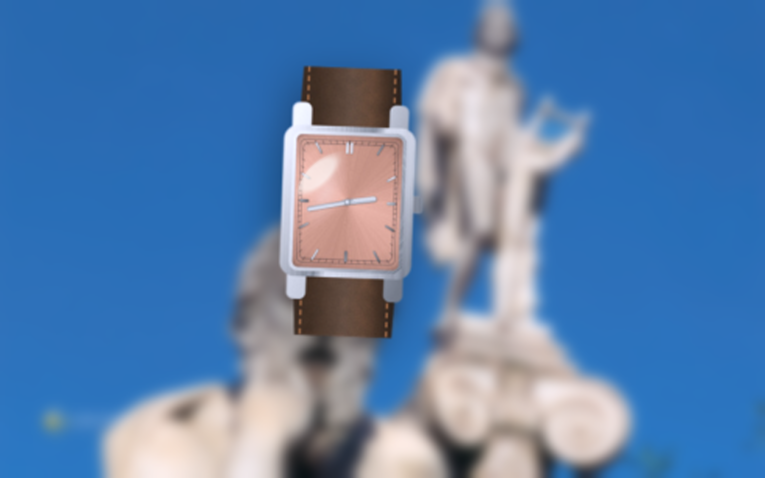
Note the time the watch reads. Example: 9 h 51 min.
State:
2 h 43 min
